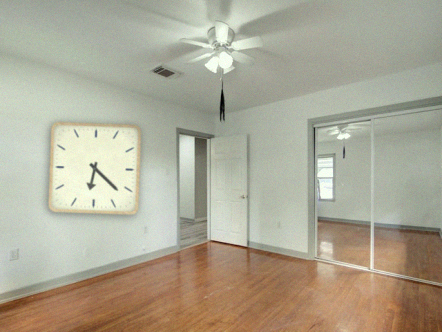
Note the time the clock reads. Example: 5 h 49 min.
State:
6 h 22 min
